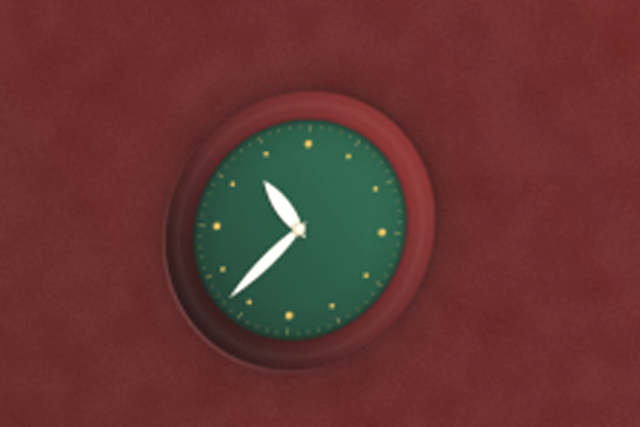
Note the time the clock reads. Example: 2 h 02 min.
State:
10 h 37 min
